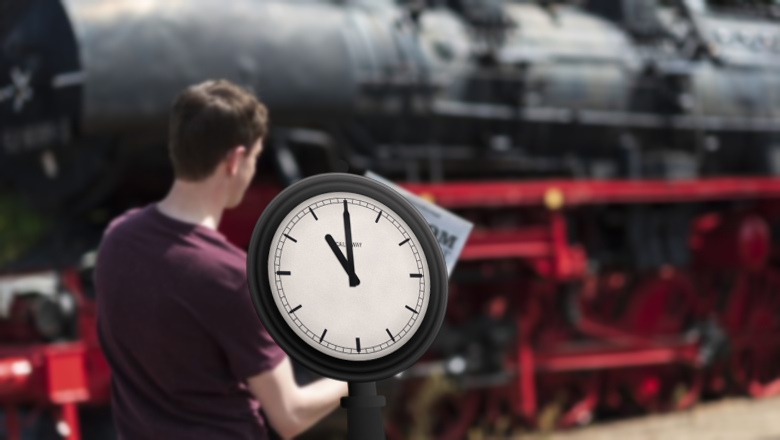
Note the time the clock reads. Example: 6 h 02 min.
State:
11 h 00 min
